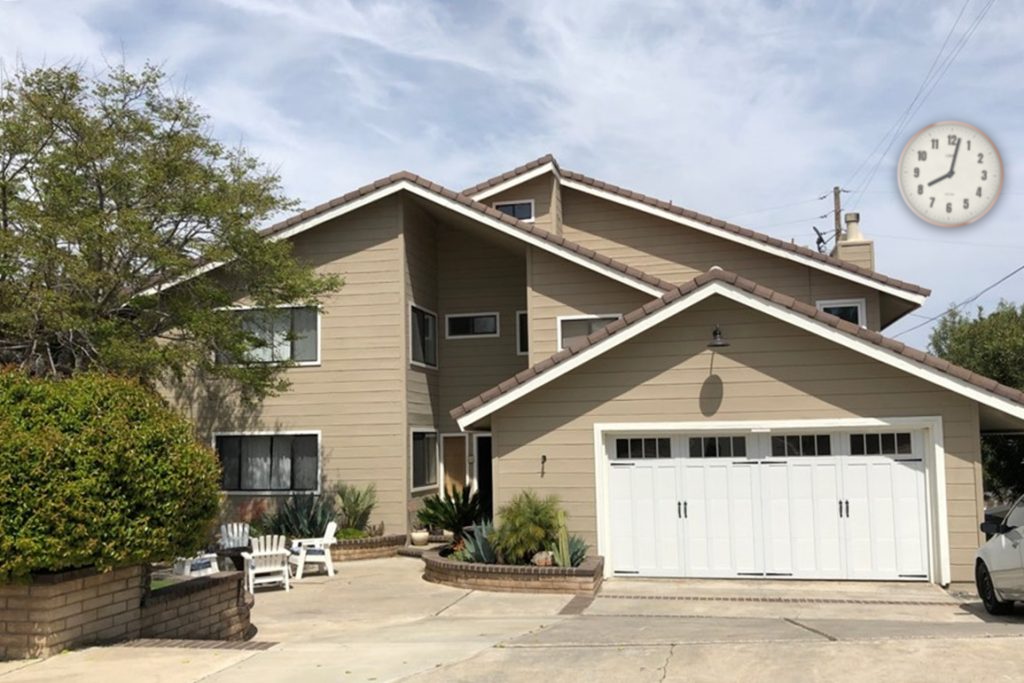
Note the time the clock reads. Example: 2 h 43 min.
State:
8 h 02 min
